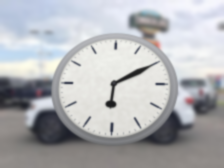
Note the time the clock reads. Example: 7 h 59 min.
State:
6 h 10 min
